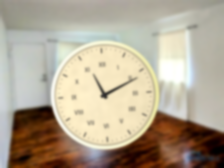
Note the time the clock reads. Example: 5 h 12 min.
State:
11 h 11 min
